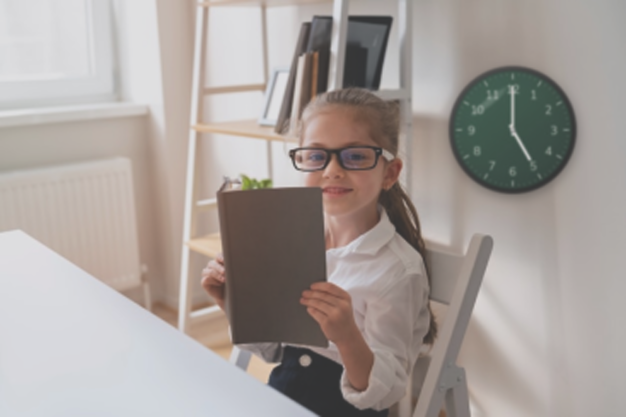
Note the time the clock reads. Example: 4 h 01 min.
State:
5 h 00 min
